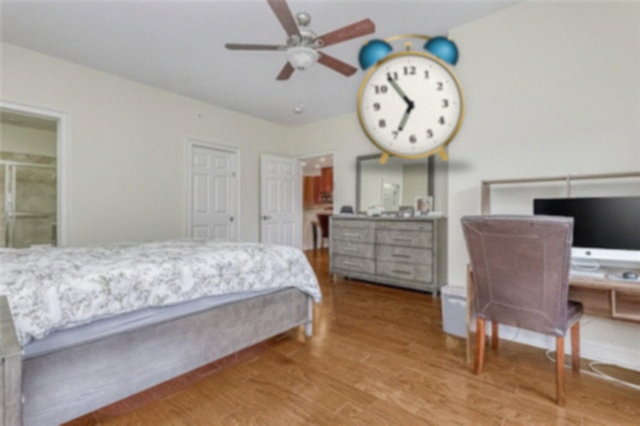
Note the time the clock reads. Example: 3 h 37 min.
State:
6 h 54 min
